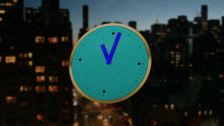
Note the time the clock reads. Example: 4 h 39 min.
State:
11 h 02 min
